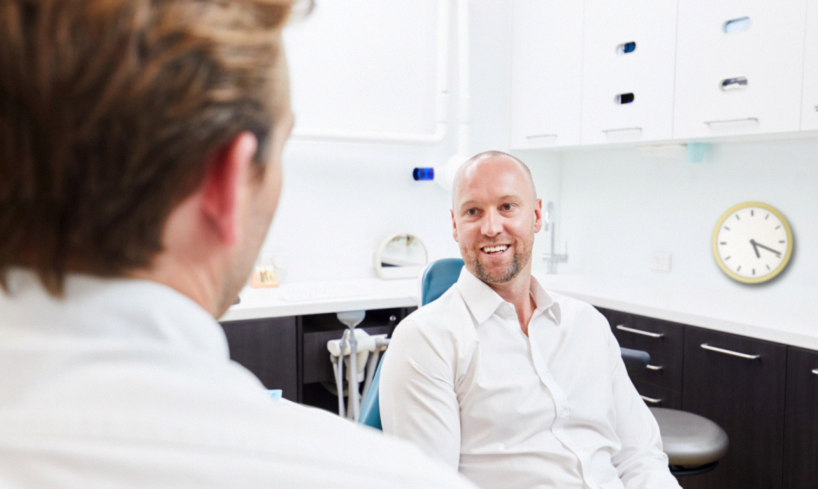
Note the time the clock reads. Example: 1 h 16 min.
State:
5 h 19 min
